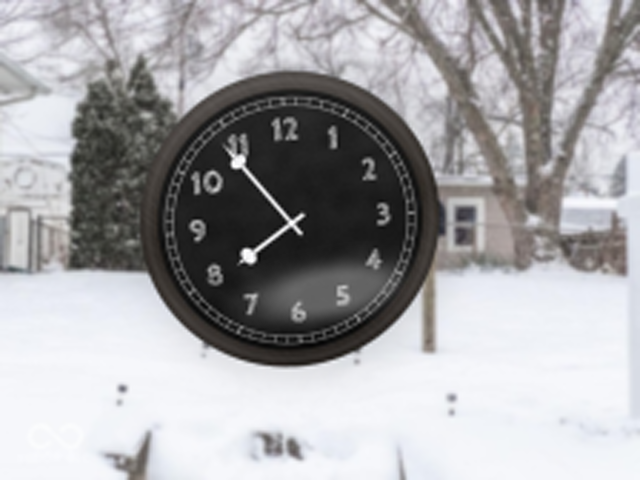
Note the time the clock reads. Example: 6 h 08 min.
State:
7 h 54 min
